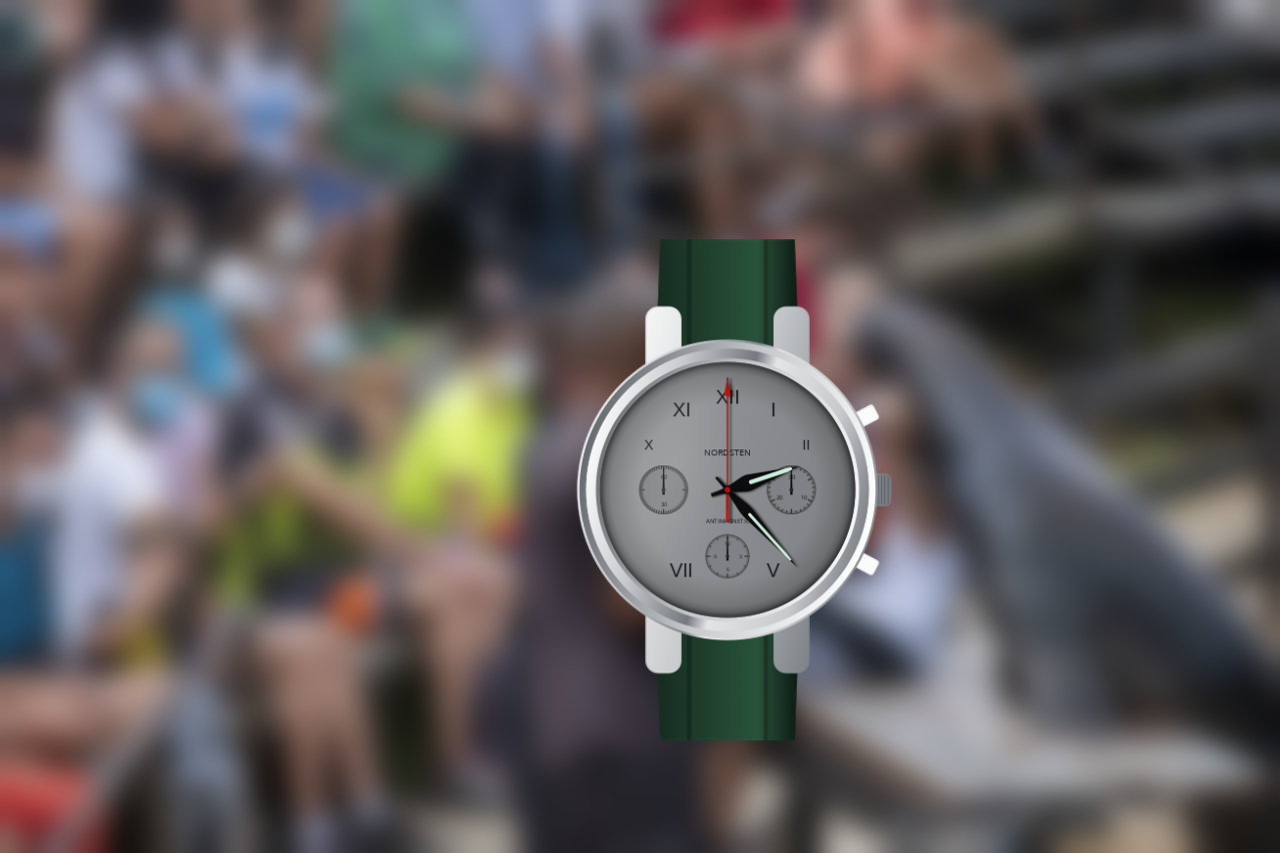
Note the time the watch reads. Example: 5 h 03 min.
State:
2 h 23 min
